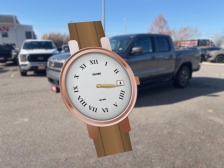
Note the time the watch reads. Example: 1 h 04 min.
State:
3 h 16 min
